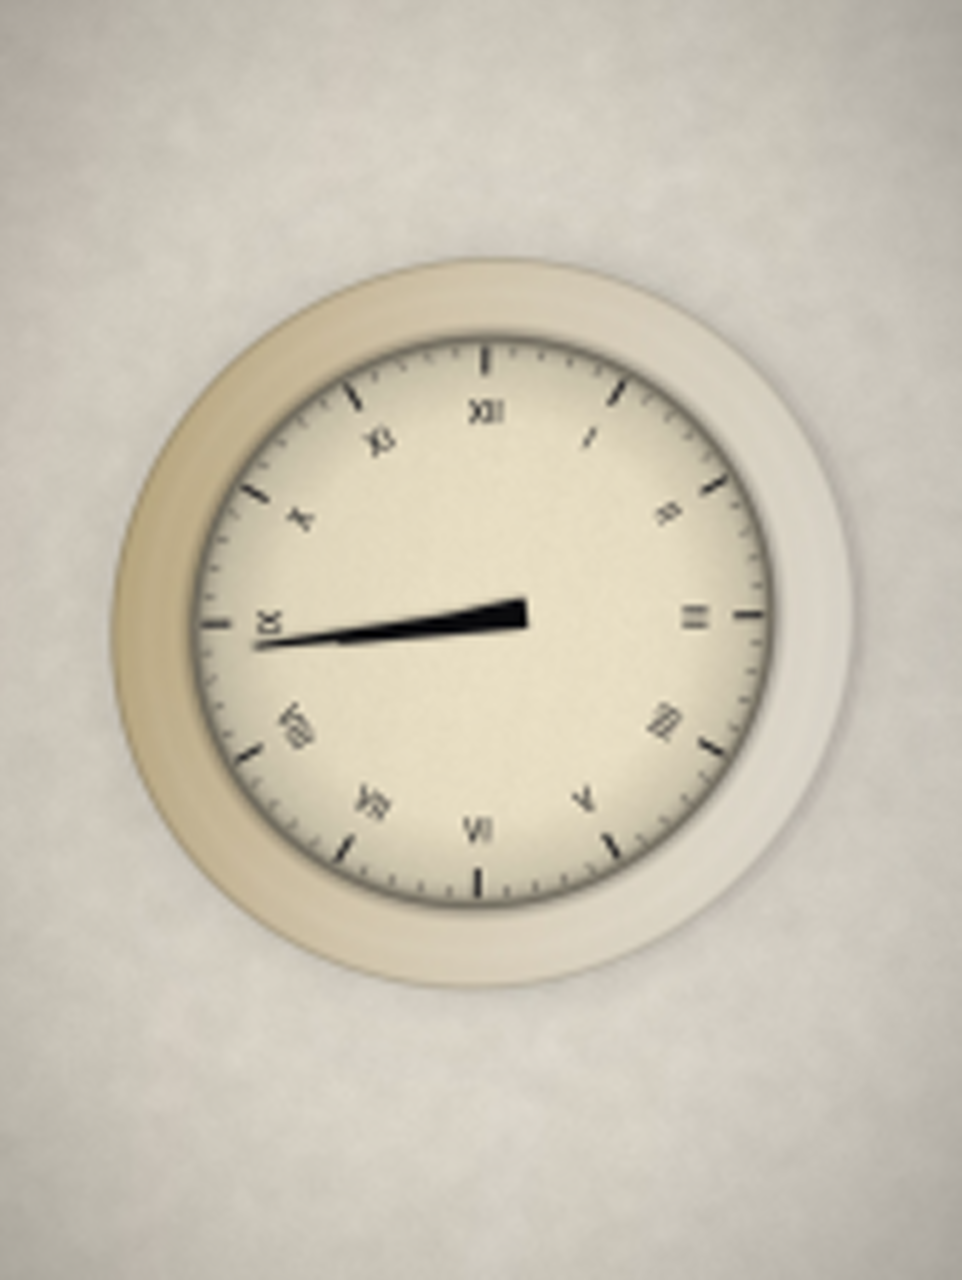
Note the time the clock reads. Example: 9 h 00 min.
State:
8 h 44 min
